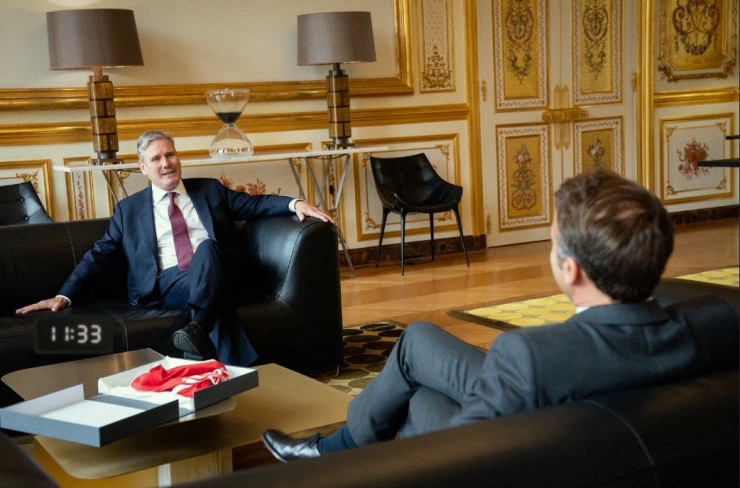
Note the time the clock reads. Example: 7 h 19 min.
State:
11 h 33 min
